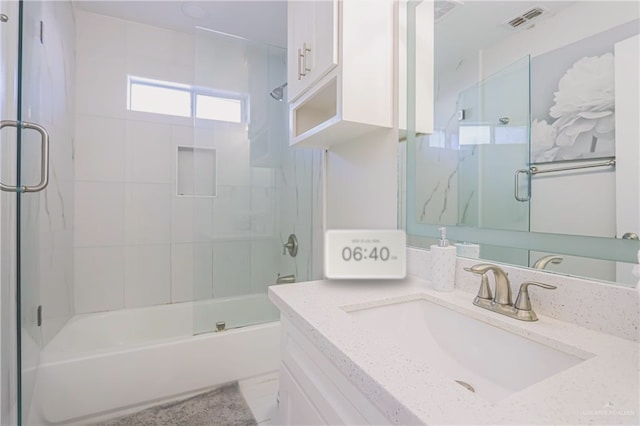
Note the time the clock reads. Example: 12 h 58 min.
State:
6 h 40 min
